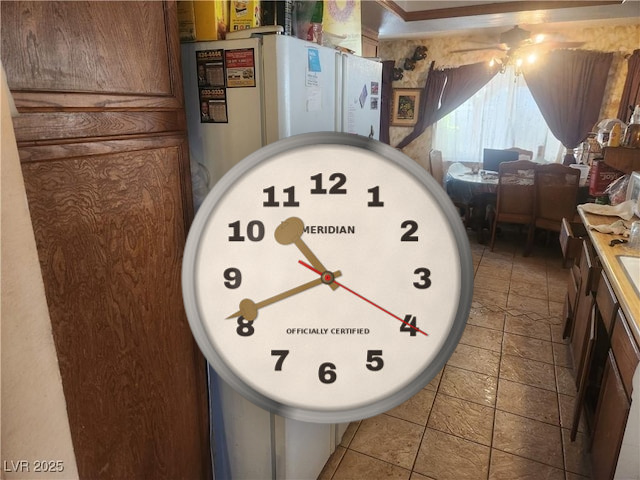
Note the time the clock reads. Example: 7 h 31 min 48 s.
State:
10 h 41 min 20 s
